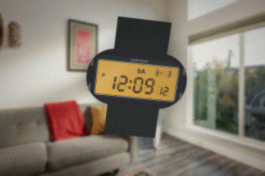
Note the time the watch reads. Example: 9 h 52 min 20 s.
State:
12 h 09 min 12 s
